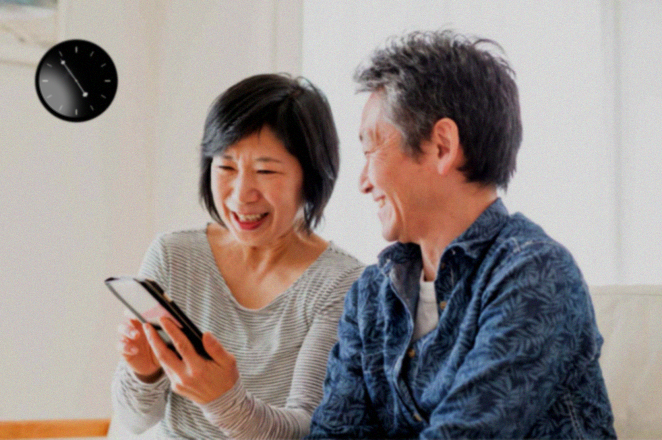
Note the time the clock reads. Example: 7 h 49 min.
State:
4 h 54 min
